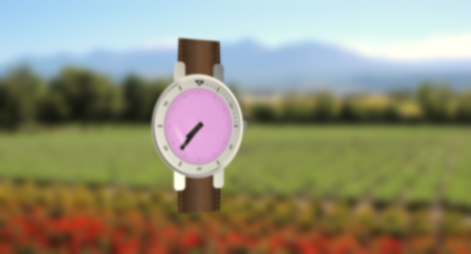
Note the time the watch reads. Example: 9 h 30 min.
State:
7 h 37 min
